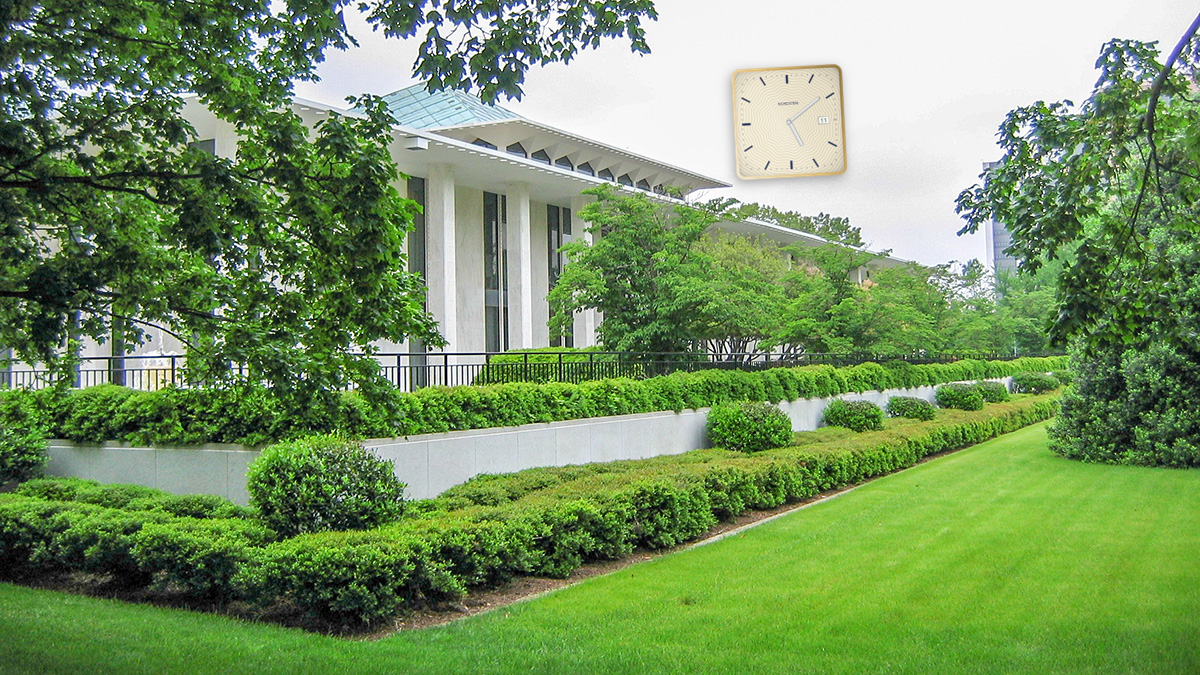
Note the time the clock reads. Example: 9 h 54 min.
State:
5 h 09 min
